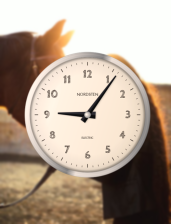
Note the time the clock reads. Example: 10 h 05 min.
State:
9 h 06 min
